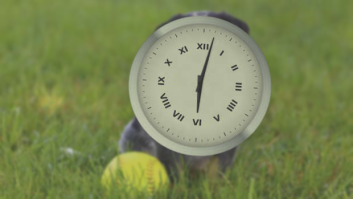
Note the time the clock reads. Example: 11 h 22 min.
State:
6 h 02 min
